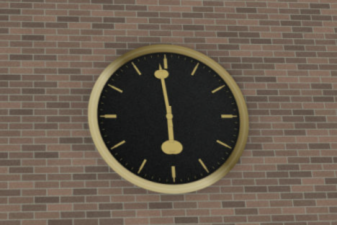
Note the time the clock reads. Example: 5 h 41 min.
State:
5 h 59 min
